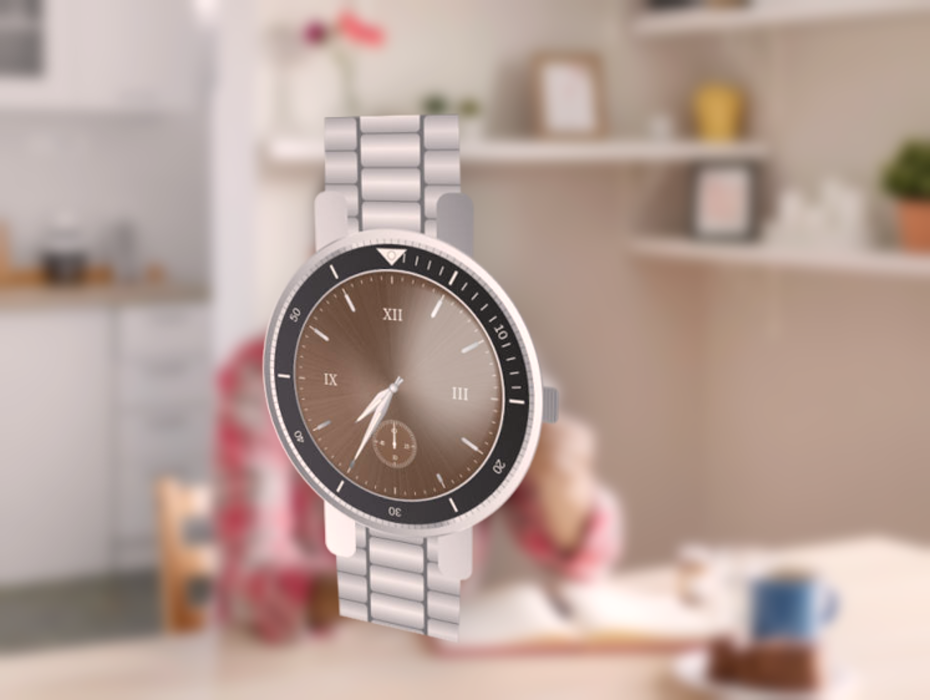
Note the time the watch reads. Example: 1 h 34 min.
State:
7 h 35 min
